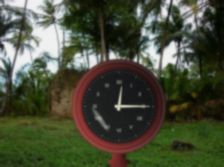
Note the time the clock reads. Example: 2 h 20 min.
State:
12 h 15 min
